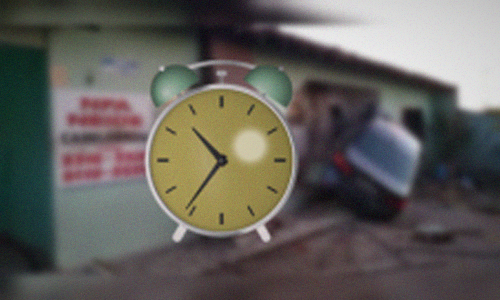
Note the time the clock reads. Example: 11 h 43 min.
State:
10 h 36 min
